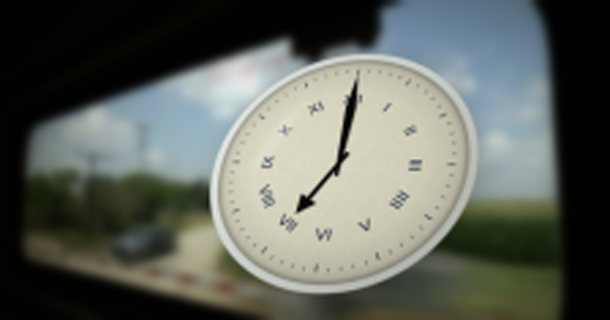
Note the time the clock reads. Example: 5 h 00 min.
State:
7 h 00 min
